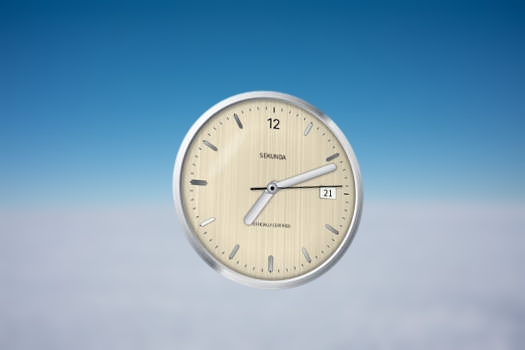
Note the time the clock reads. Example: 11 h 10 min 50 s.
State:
7 h 11 min 14 s
